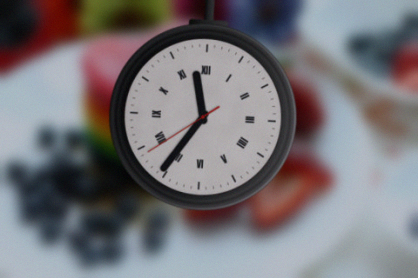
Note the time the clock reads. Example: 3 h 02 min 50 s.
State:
11 h 35 min 39 s
